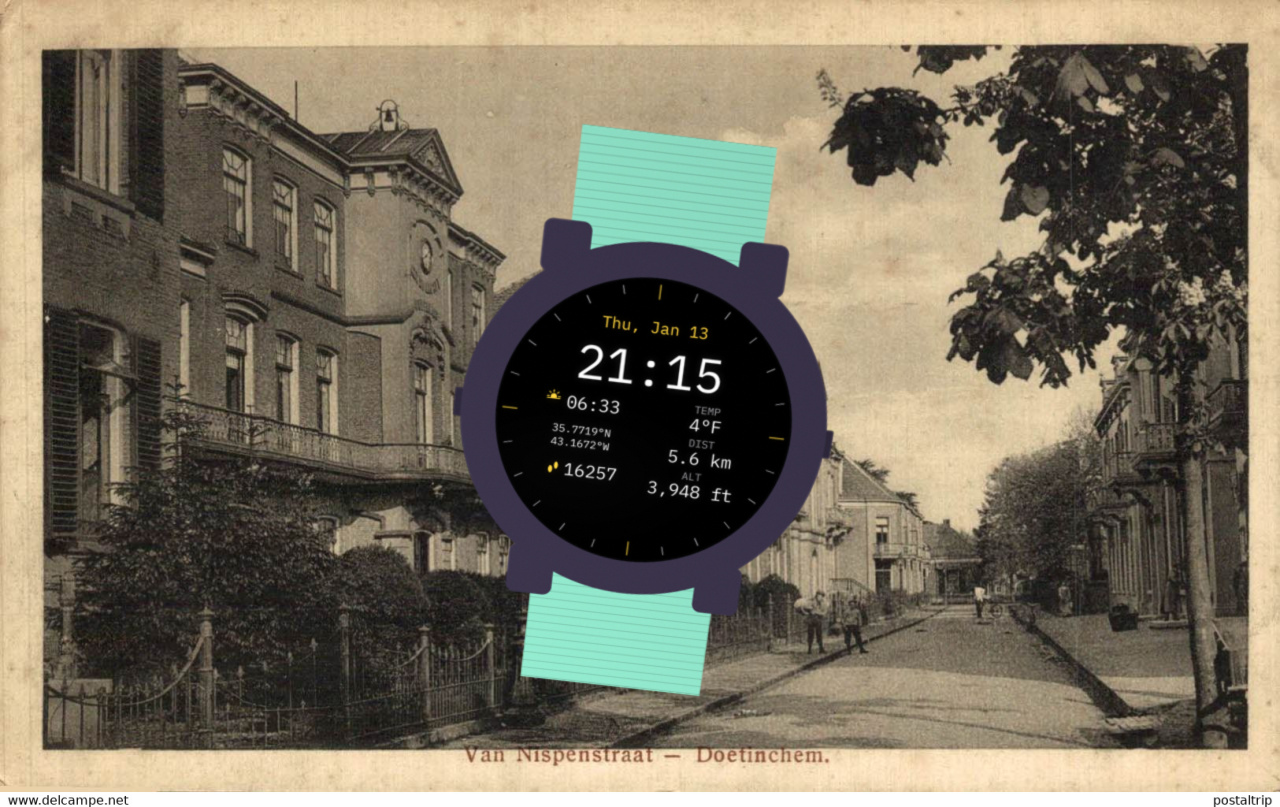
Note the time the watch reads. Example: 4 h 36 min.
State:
21 h 15 min
